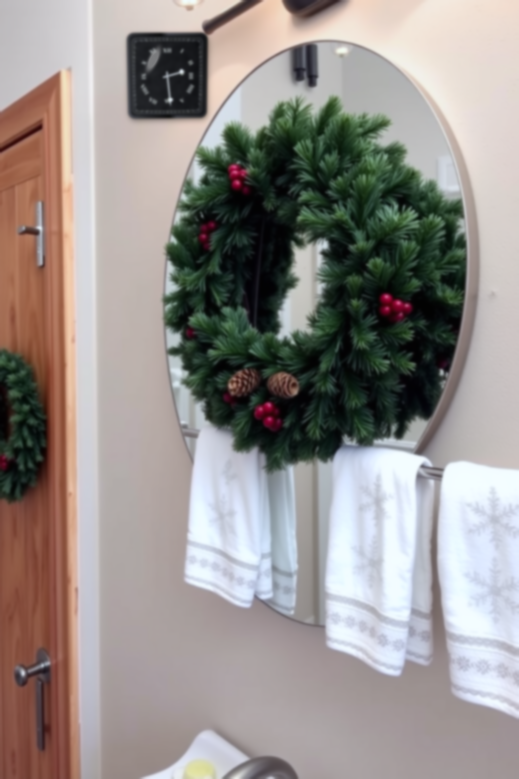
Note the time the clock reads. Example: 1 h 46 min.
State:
2 h 29 min
